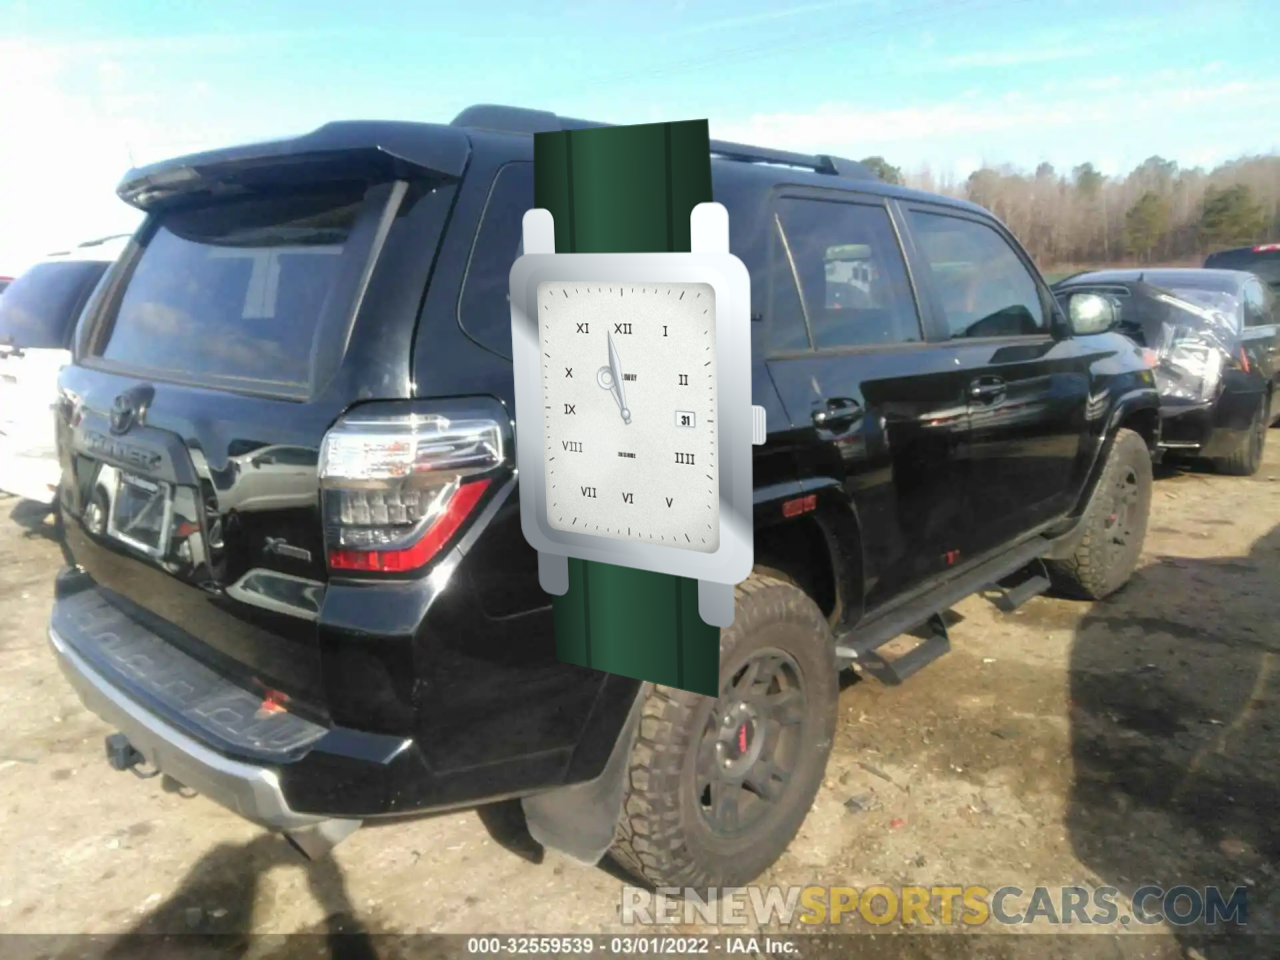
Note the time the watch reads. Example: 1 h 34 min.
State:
10 h 58 min
